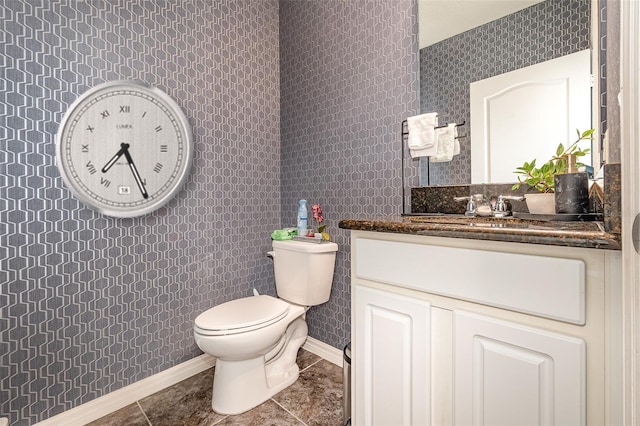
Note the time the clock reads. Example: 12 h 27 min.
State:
7 h 26 min
